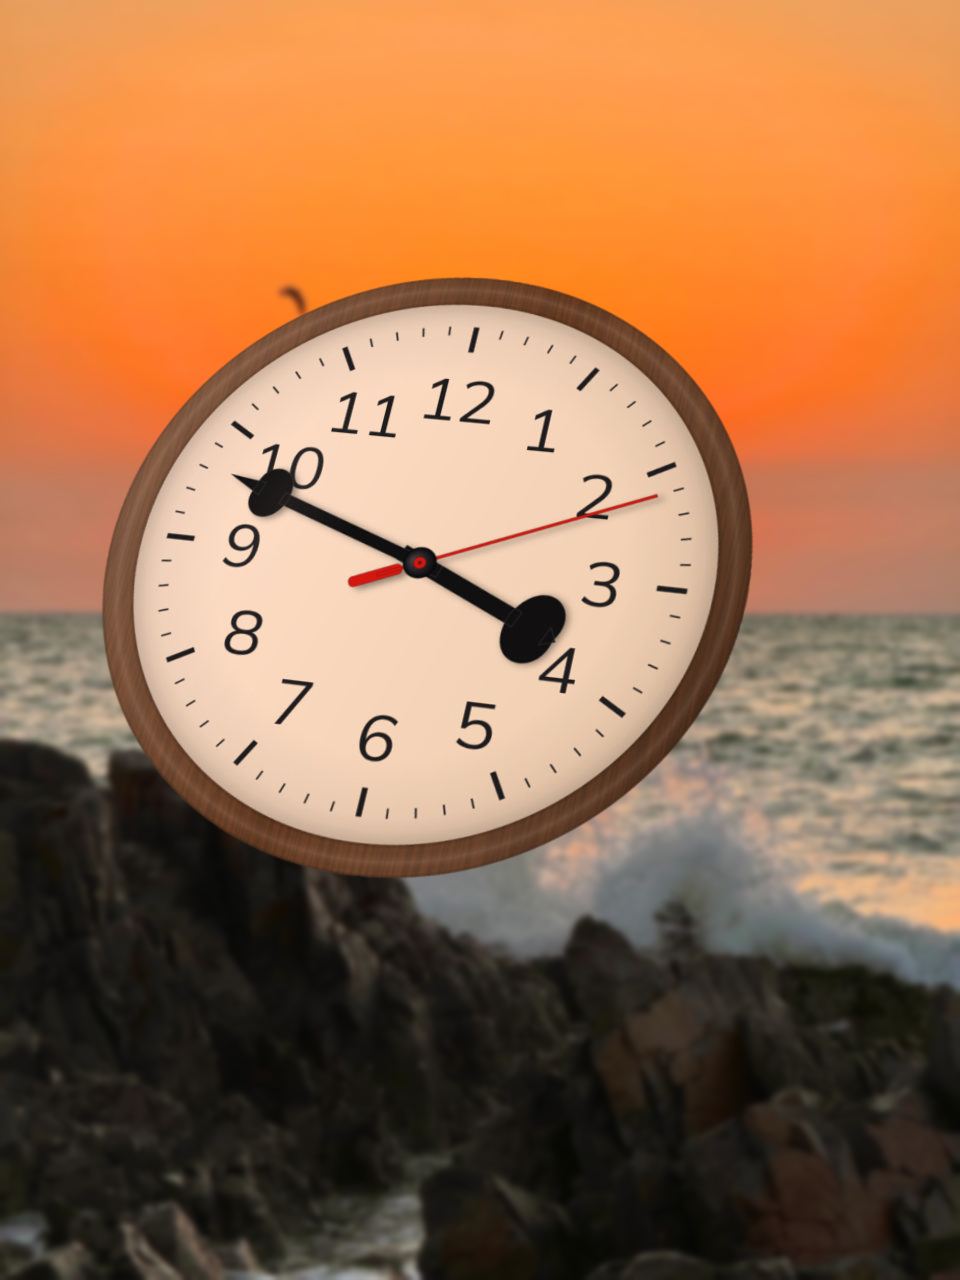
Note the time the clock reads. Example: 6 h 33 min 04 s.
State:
3 h 48 min 11 s
